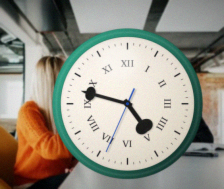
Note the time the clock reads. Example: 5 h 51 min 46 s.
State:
4 h 47 min 34 s
